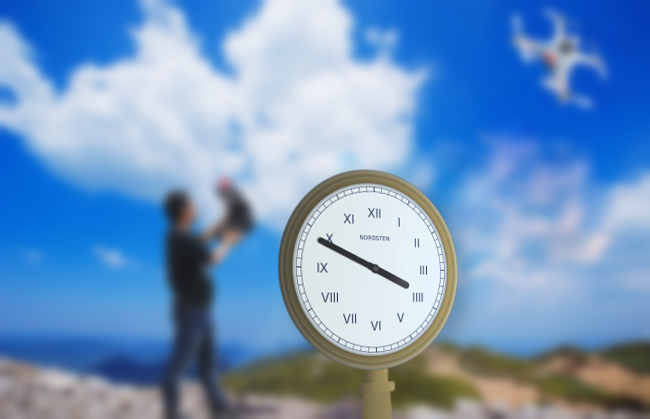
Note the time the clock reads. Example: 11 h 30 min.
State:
3 h 49 min
